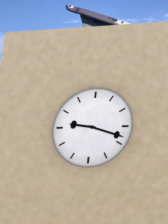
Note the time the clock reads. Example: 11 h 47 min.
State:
9 h 18 min
